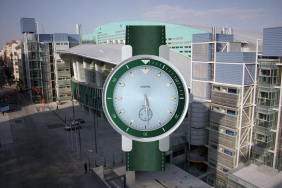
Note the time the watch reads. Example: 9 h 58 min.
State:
5 h 29 min
